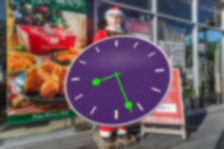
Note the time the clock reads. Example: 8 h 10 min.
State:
8 h 27 min
